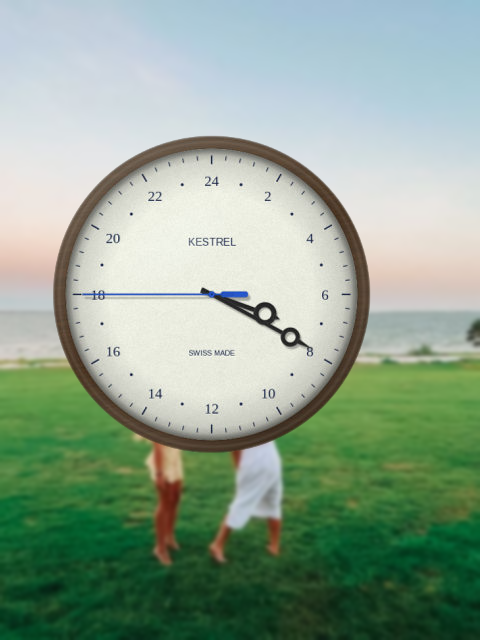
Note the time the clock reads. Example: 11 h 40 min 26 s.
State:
7 h 19 min 45 s
